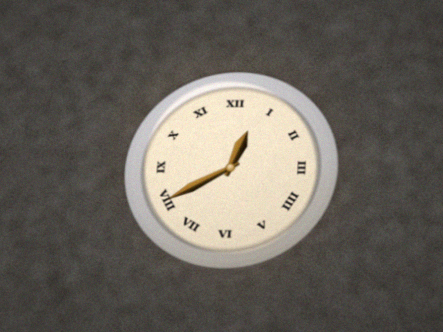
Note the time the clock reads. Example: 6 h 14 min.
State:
12 h 40 min
